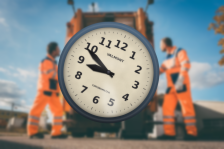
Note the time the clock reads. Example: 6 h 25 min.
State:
8 h 49 min
